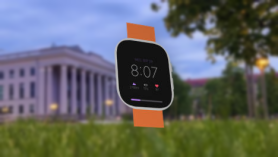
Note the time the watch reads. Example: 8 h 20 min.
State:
8 h 07 min
